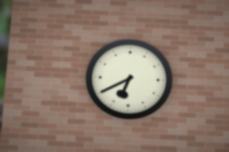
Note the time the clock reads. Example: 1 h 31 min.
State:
6 h 40 min
